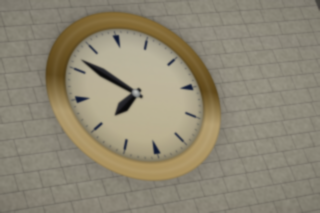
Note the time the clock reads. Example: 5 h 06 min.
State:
7 h 52 min
